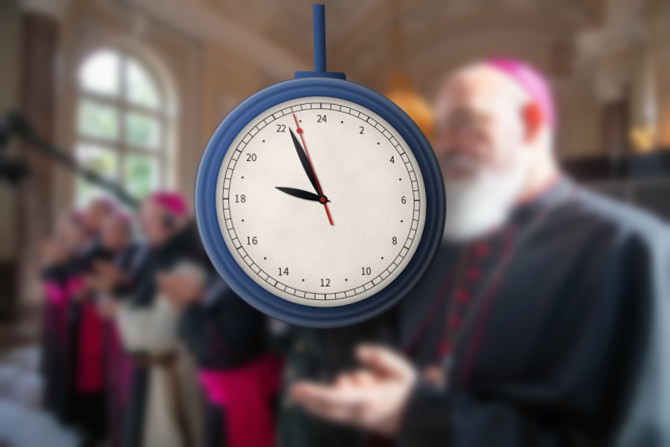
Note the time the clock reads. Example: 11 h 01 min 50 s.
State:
18 h 55 min 57 s
